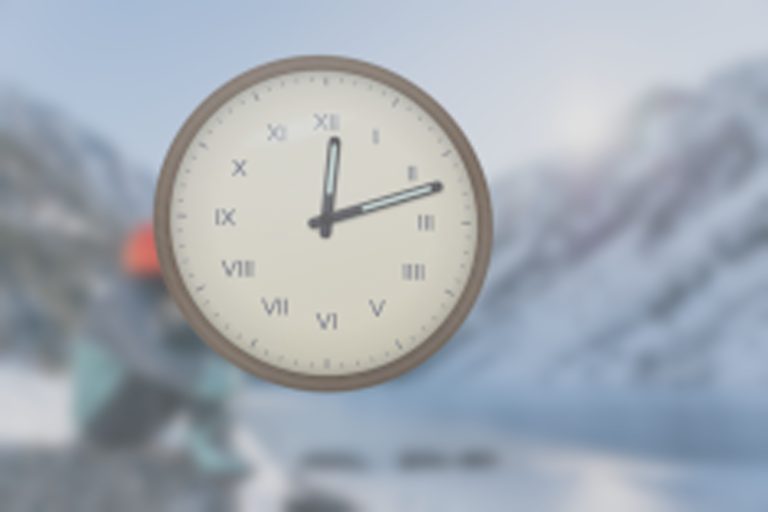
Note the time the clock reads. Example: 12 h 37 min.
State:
12 h 12 min
